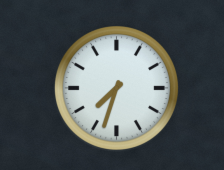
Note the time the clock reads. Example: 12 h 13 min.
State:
7 h 33 min
